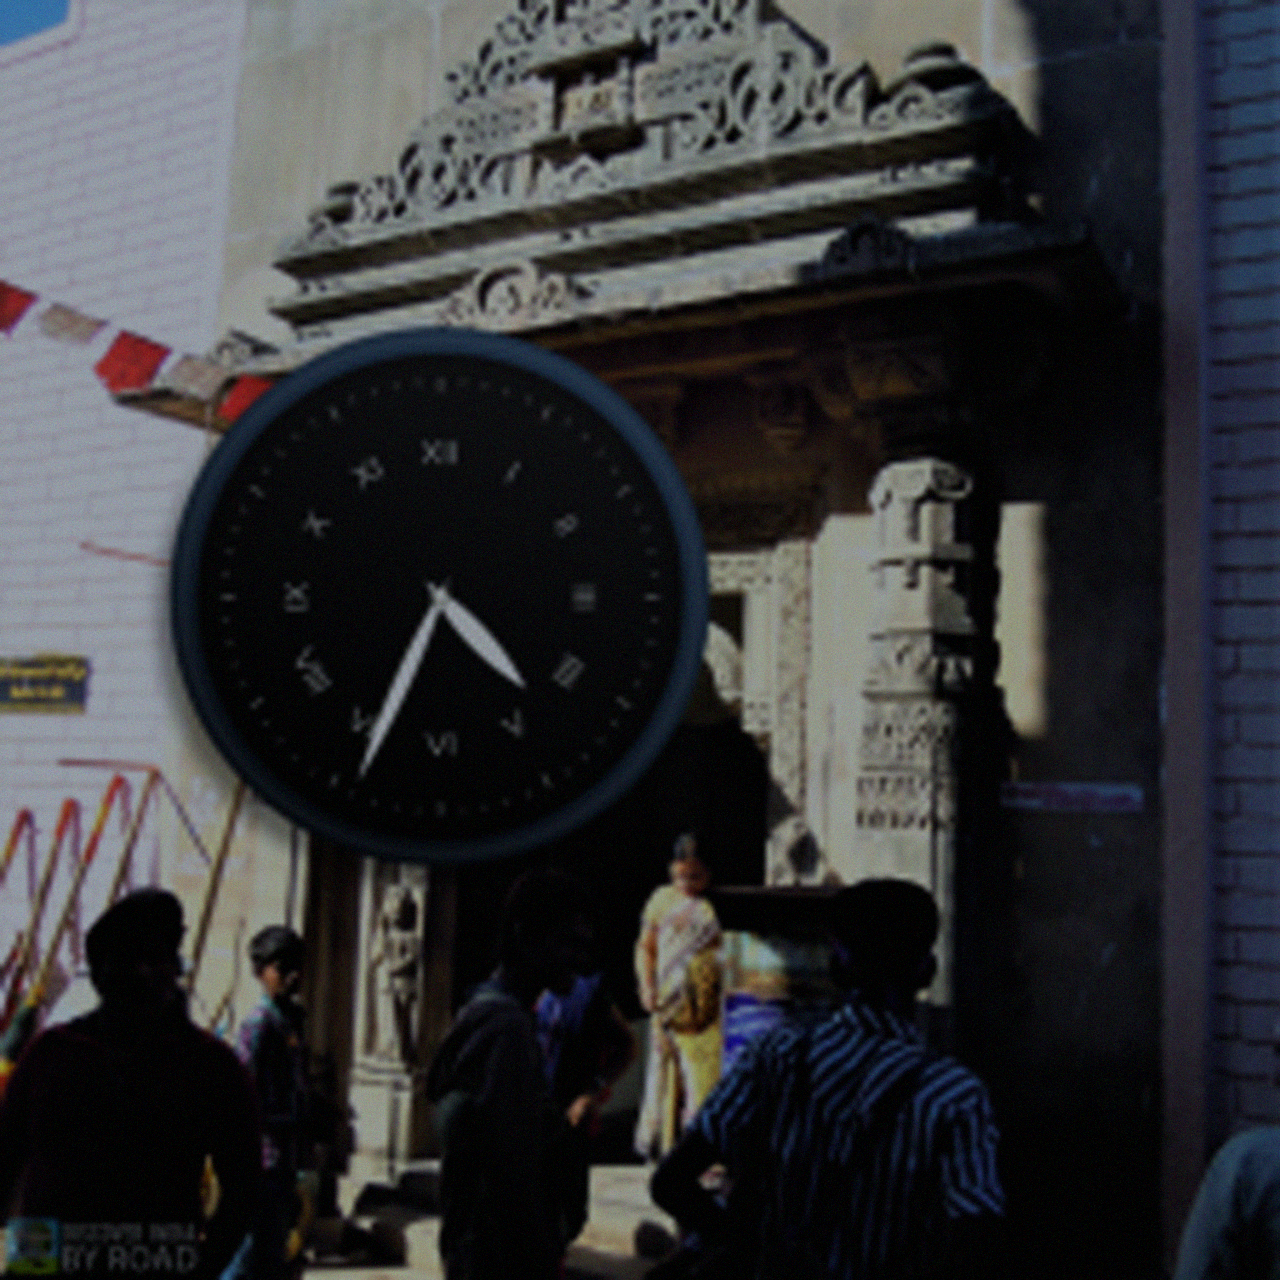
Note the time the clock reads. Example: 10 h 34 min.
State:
4 h 34 min
